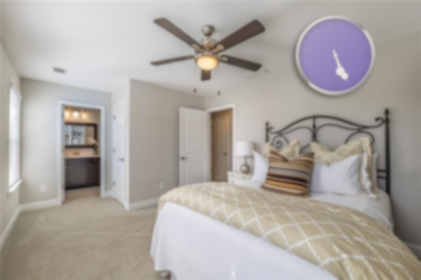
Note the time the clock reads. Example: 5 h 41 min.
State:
5 h 26 min
